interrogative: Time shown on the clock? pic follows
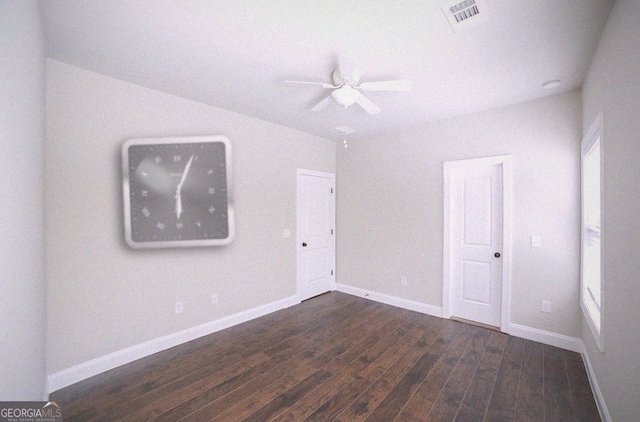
6:04
